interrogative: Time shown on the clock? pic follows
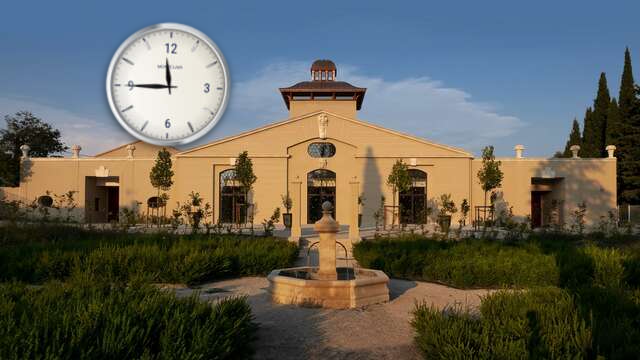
11:45
